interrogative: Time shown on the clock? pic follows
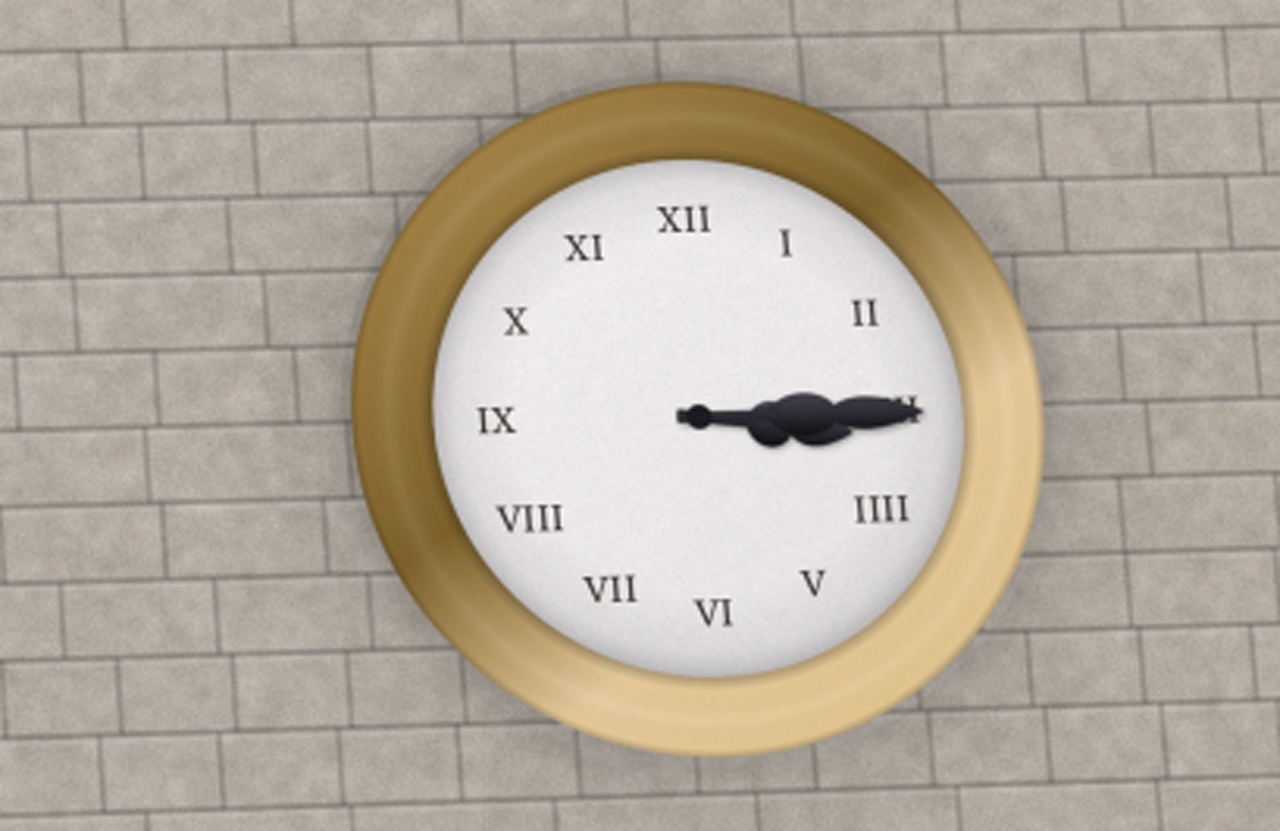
3:15
